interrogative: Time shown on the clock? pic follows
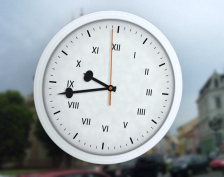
9:42:59
